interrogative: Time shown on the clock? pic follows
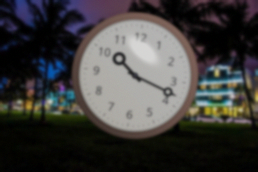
10:18
